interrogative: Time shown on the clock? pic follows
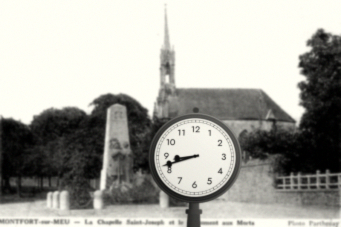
8:42
